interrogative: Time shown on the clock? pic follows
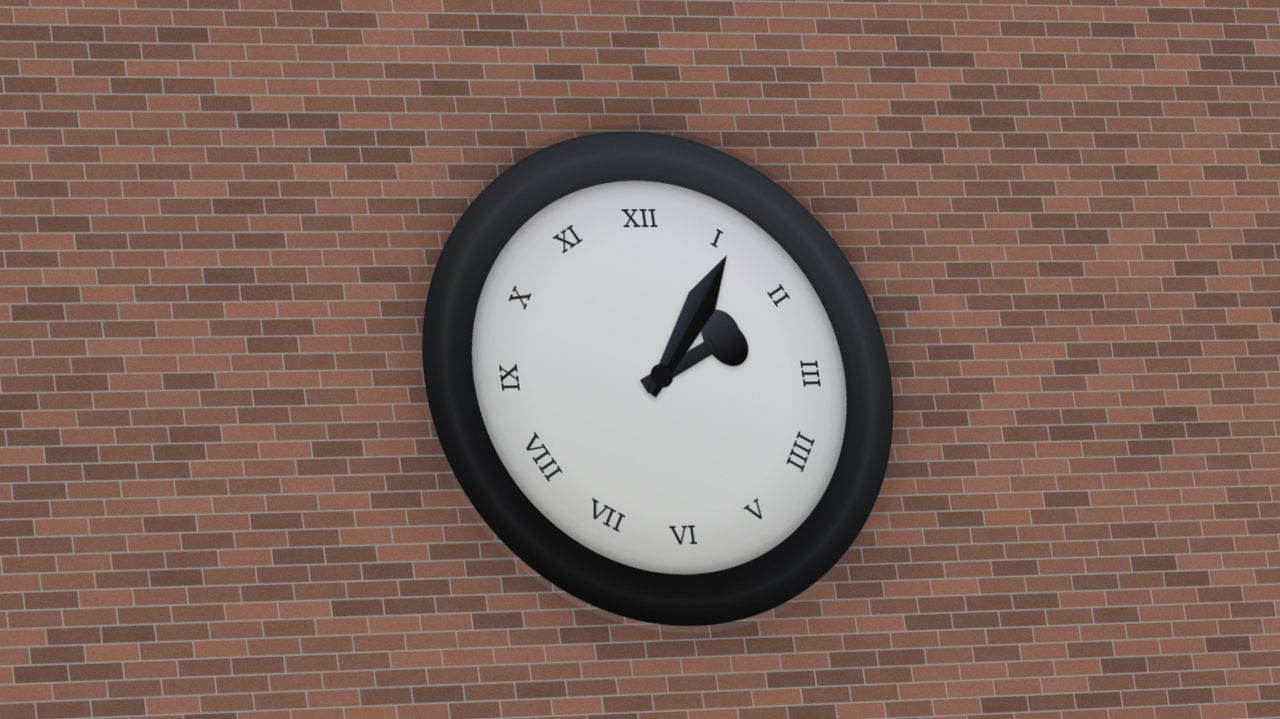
2:06
